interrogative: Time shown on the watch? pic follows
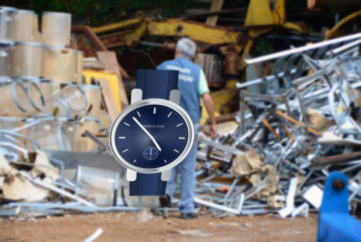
4:53
